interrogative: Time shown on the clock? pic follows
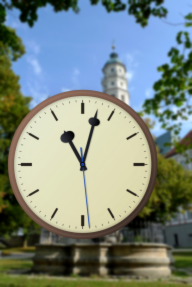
11:02:29
